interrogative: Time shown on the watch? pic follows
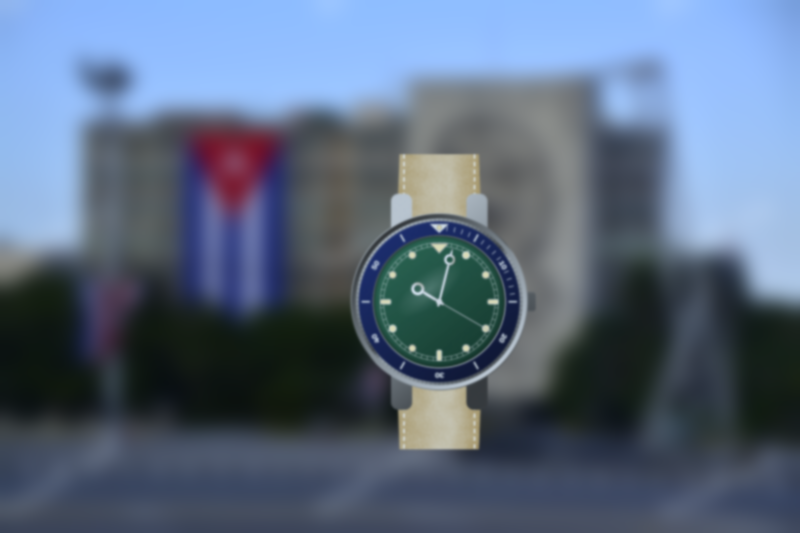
10:02:20
